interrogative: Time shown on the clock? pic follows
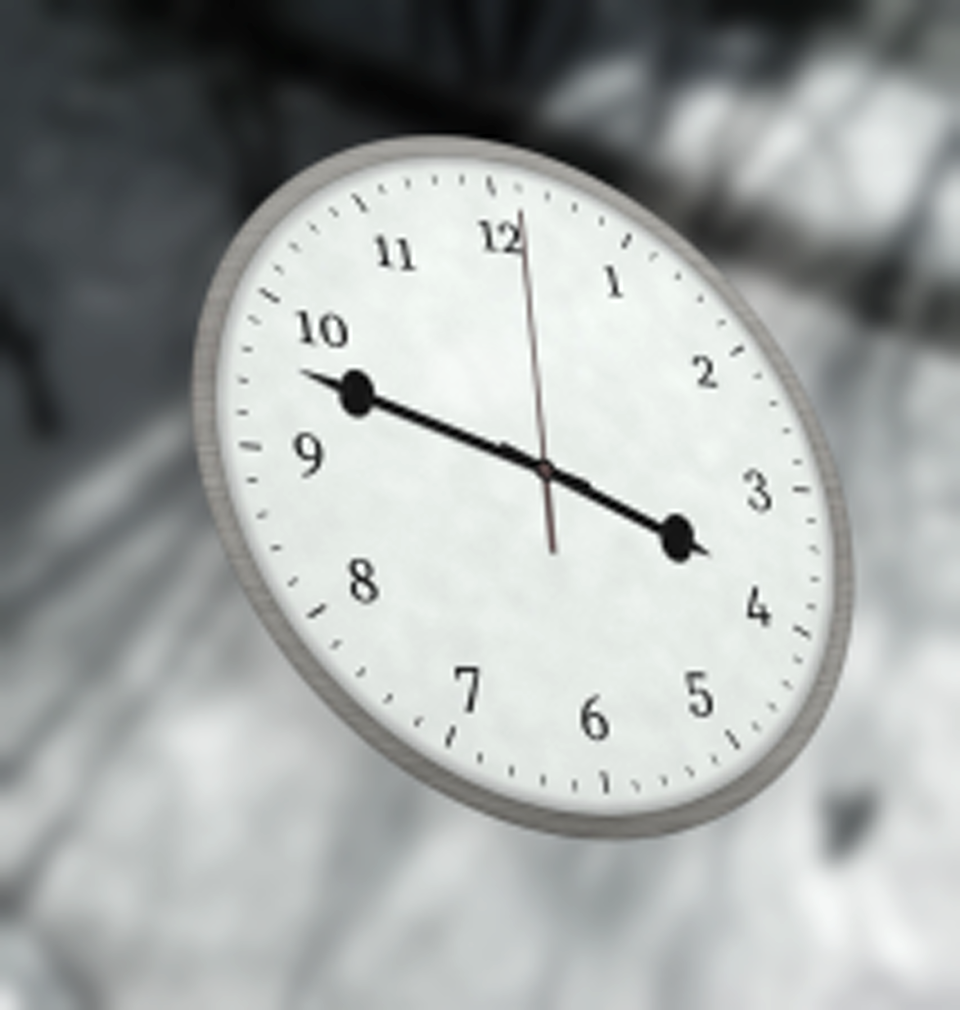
3:48:01
